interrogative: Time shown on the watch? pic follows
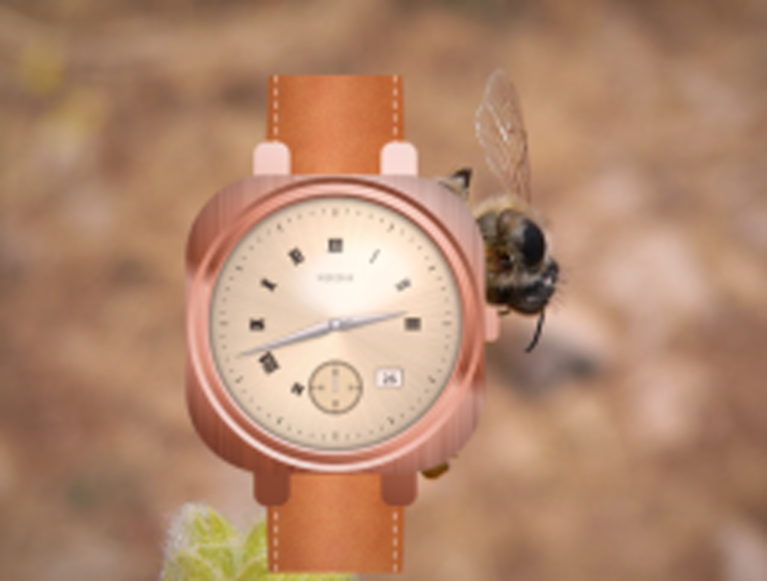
2:42
